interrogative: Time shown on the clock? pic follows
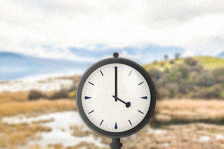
4:00
